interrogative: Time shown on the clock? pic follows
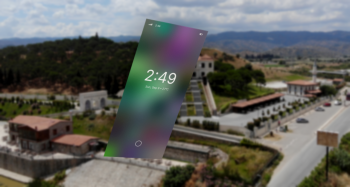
2:49
